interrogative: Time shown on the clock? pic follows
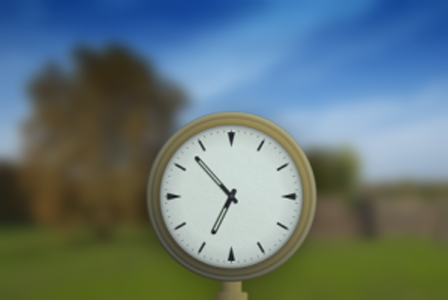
6:53
